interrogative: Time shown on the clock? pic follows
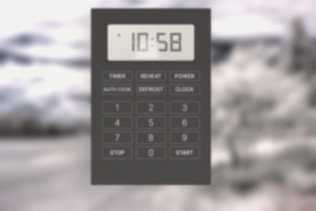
10:58
